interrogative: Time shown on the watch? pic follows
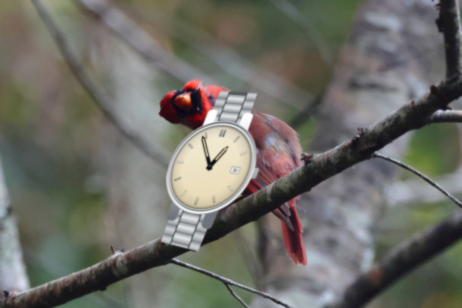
12:54
